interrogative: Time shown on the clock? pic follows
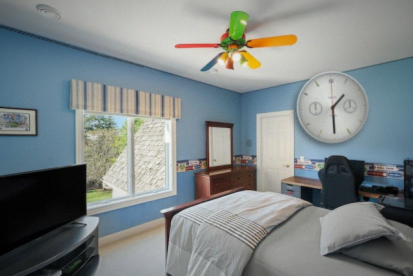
1:30
